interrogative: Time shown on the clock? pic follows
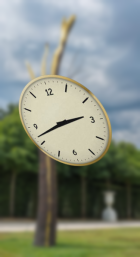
2:42
